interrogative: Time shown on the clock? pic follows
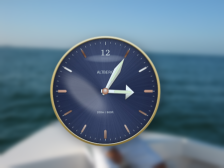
3:05
